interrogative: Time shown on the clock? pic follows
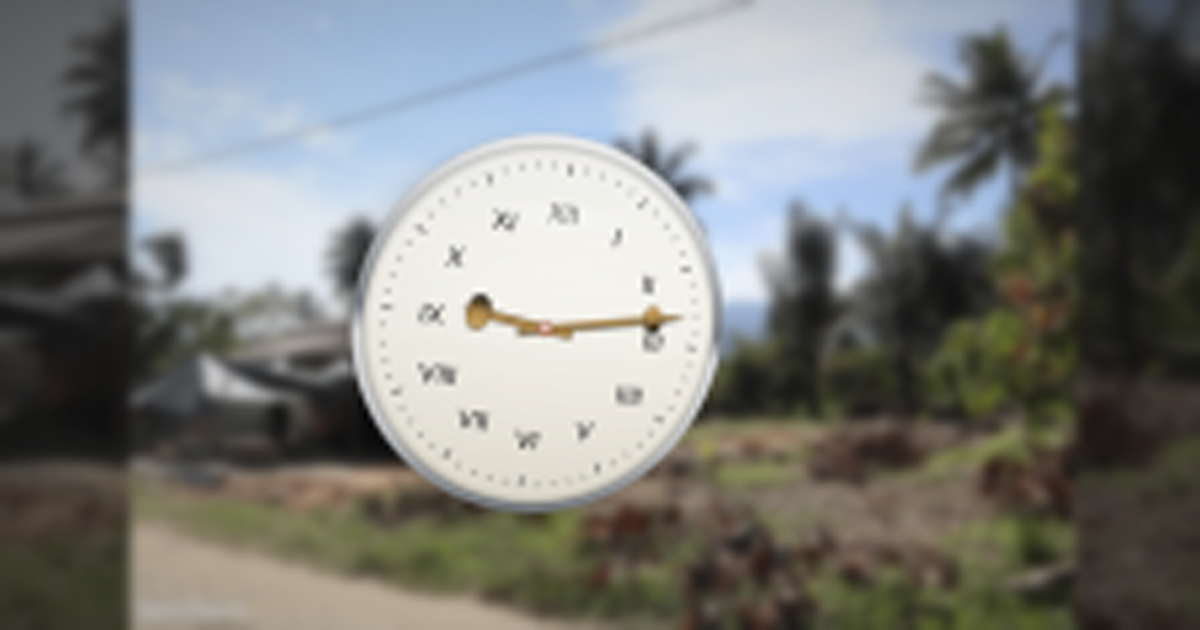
9:13
